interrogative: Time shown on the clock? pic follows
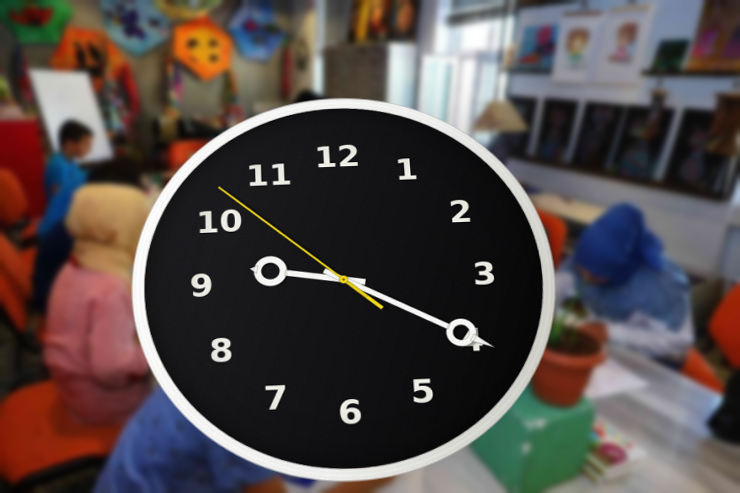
9:19:52
